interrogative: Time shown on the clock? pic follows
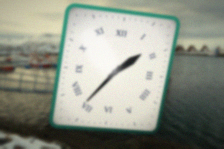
1:36
